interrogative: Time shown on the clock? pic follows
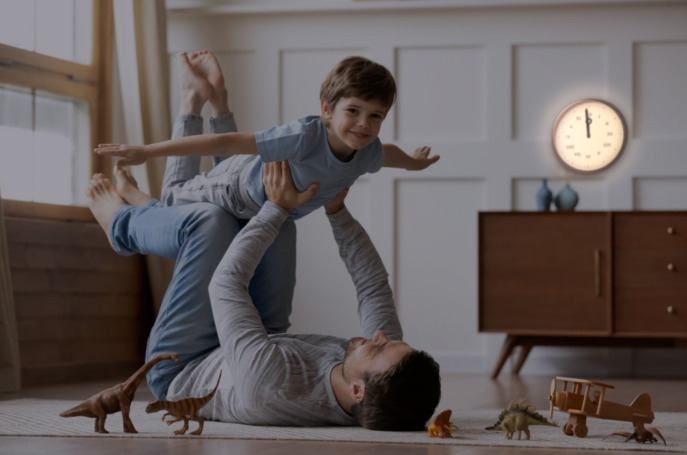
11:59
